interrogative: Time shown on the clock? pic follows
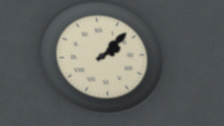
2:08
